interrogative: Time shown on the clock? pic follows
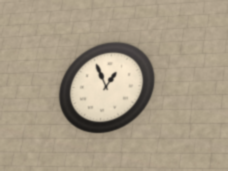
12:55
